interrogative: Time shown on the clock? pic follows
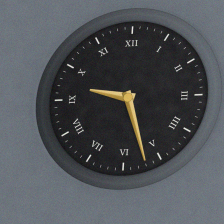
9:27
